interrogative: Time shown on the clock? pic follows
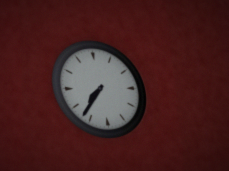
7:37
